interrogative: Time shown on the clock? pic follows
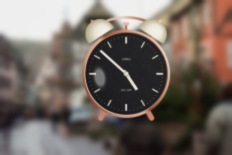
4:52
